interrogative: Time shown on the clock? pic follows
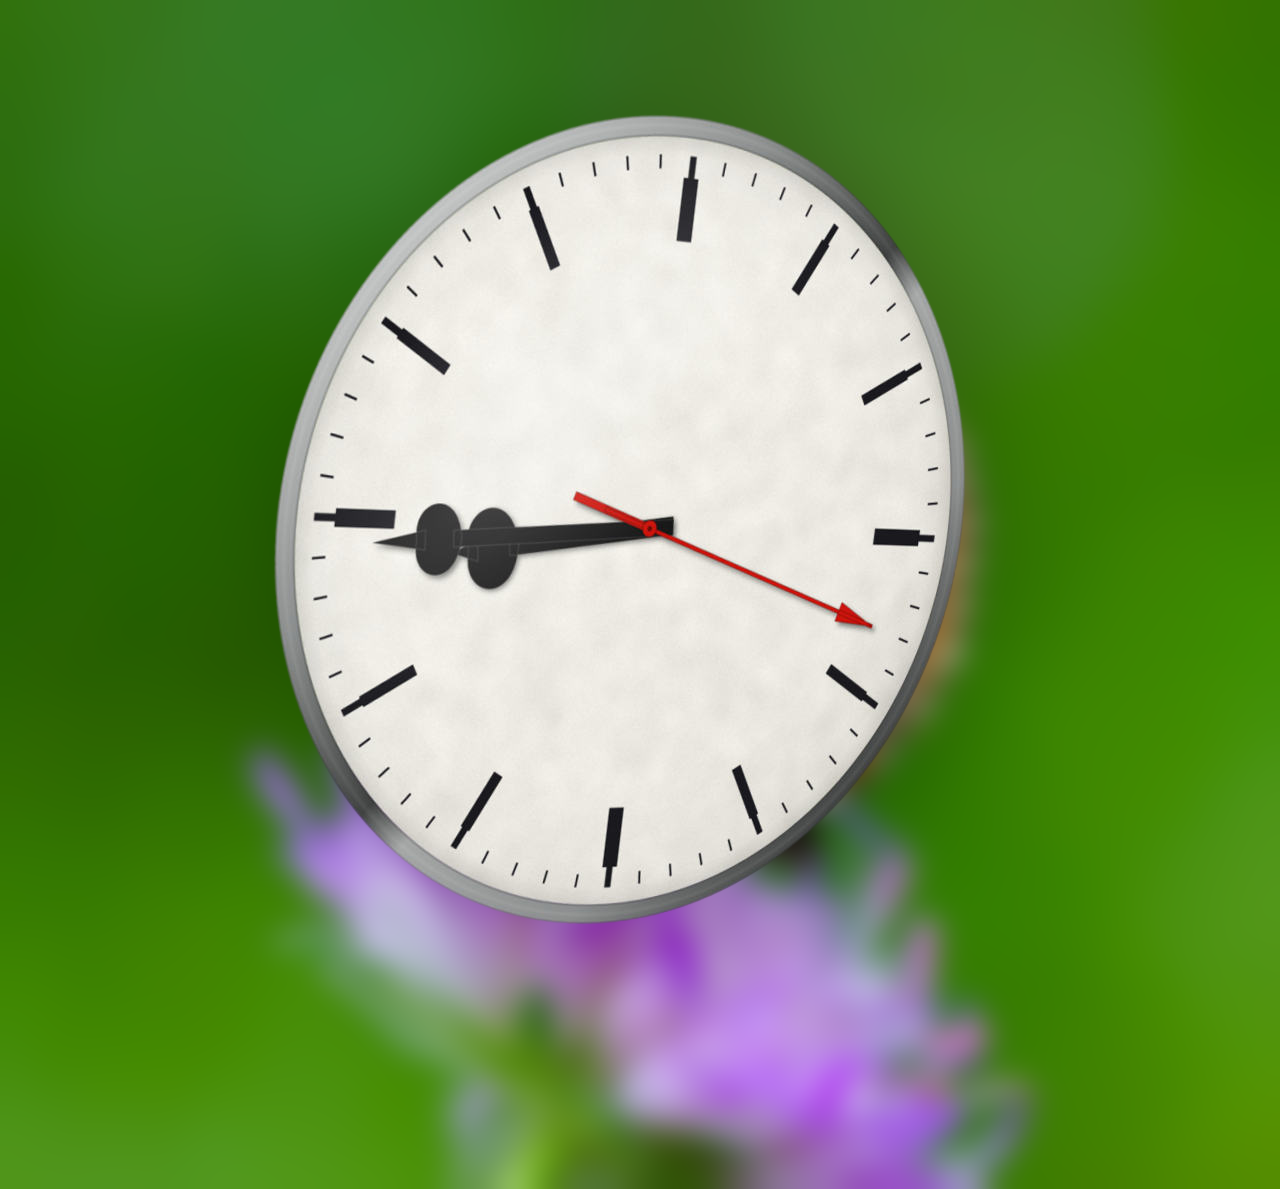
8:44:18
